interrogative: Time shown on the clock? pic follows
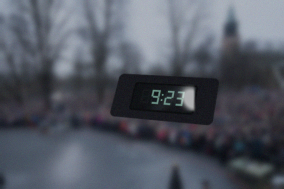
9:23
